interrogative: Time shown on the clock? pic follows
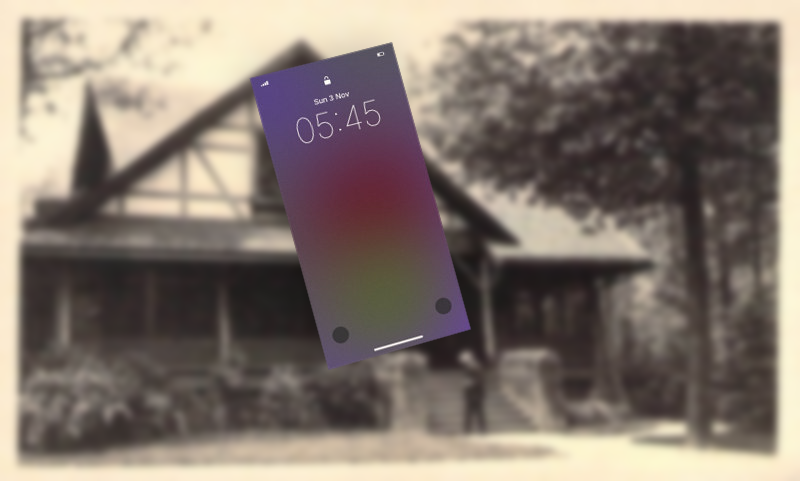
5:45
